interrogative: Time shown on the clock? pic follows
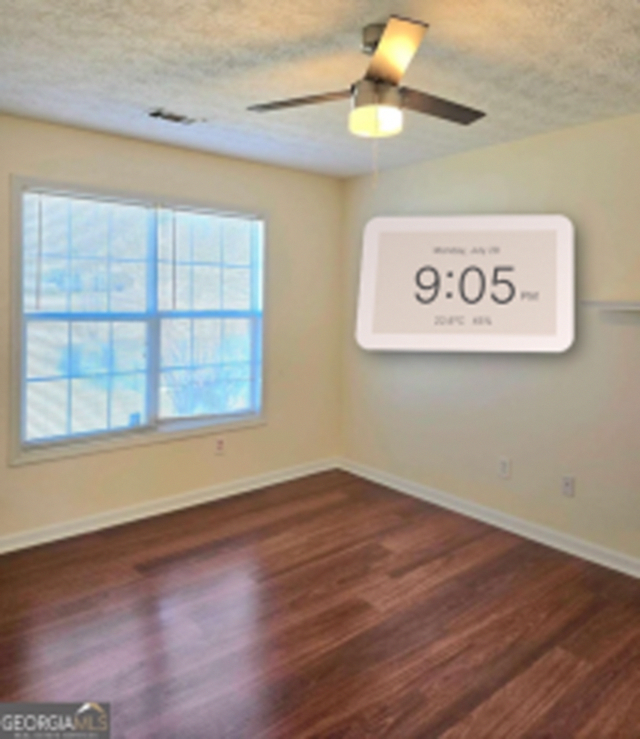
9:05
